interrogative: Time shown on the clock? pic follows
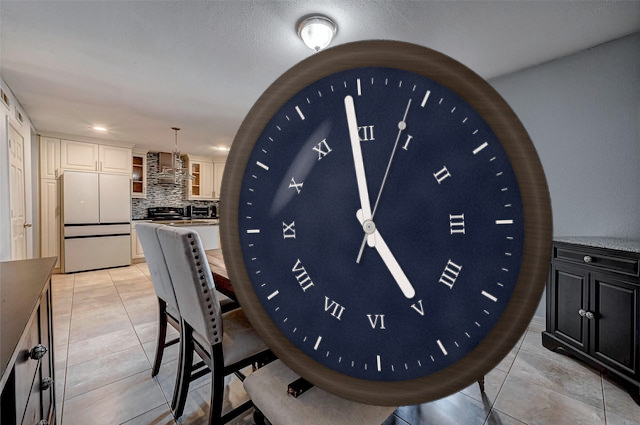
4:59:04
